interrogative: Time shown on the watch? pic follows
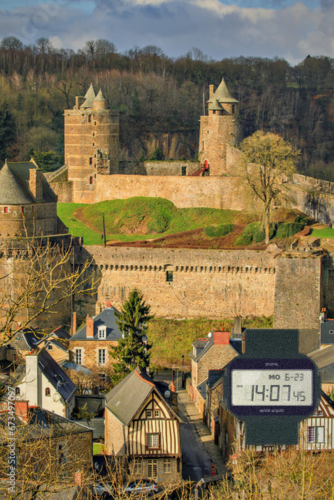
14:07:45
